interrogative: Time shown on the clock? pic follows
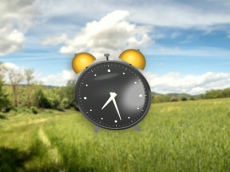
7:28
